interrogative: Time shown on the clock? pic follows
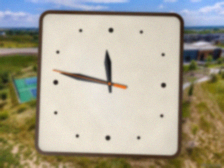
11:46:47
